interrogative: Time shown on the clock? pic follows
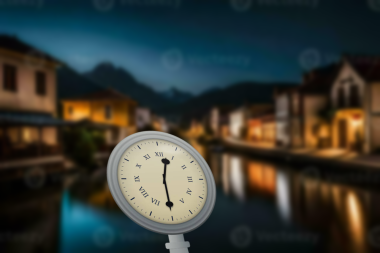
12:30
